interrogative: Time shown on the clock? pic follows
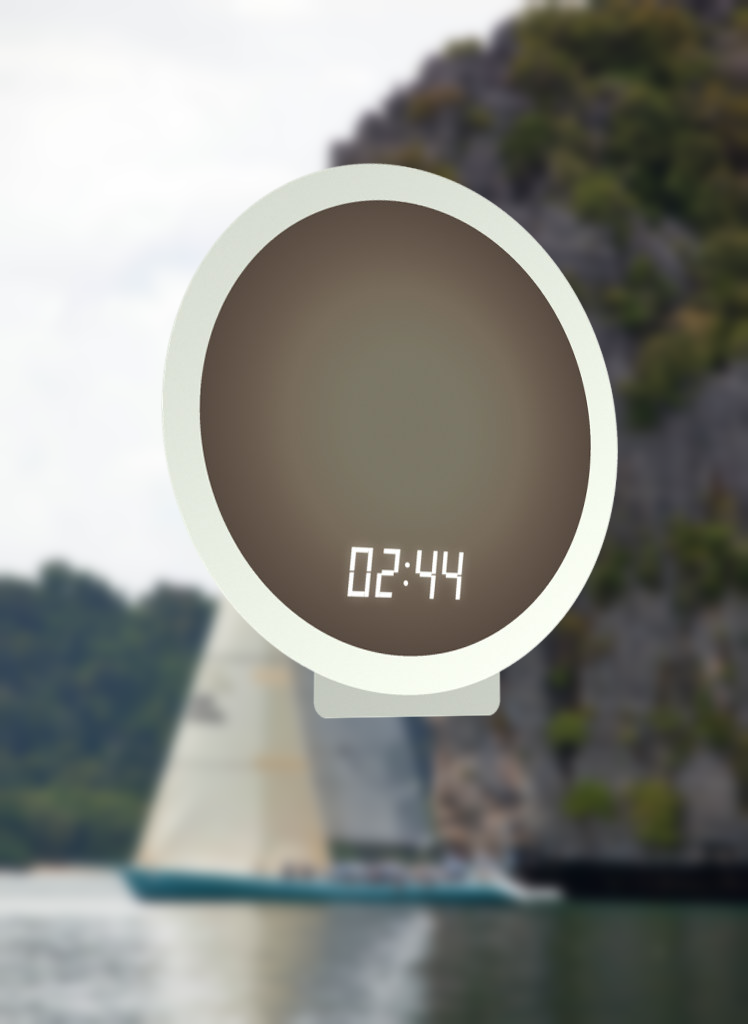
2:44
